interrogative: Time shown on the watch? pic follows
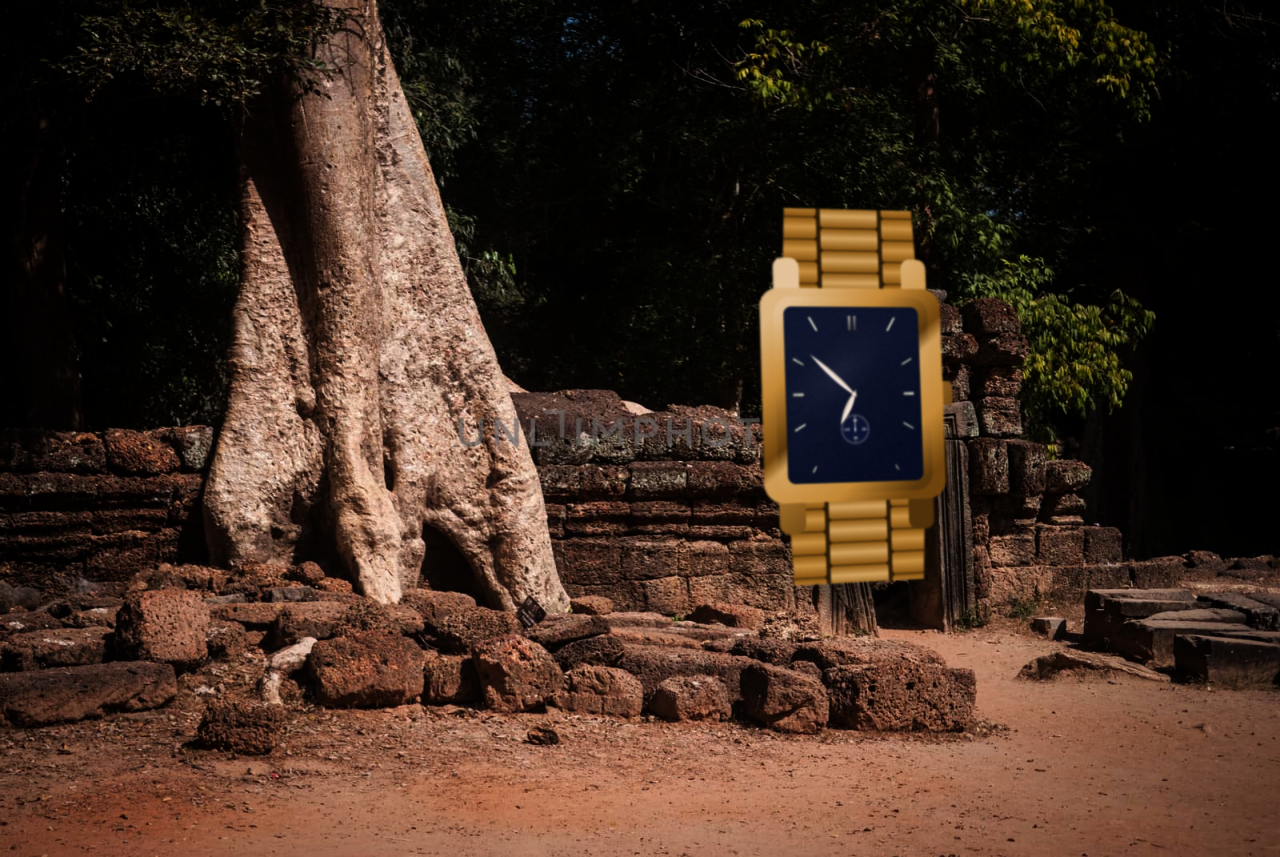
6:52
